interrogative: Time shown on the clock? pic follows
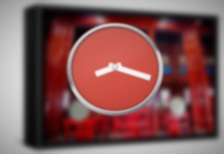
8:18
